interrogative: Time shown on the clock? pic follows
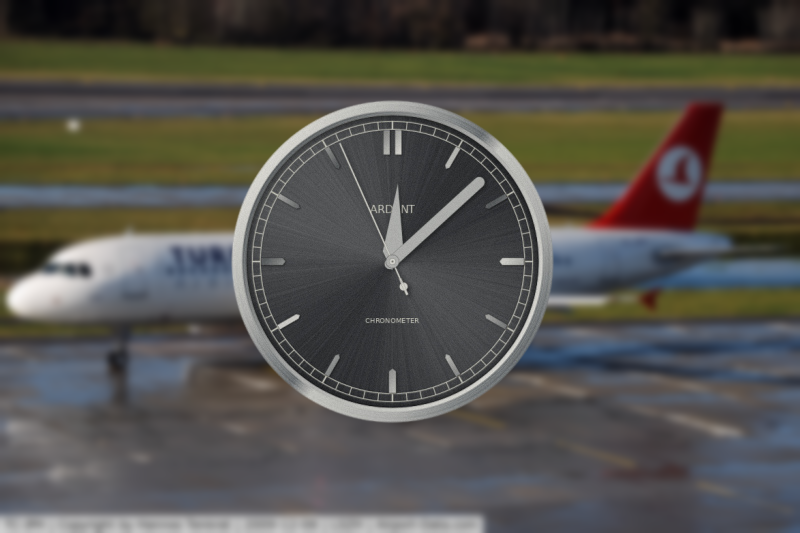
12:07:56
